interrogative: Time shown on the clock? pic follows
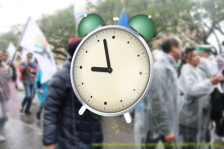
8:57
